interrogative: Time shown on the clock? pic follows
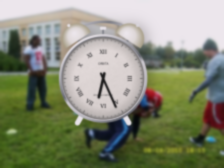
6:26
